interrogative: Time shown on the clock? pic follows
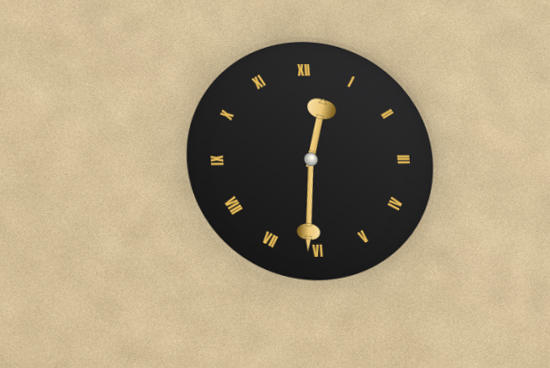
12:31
